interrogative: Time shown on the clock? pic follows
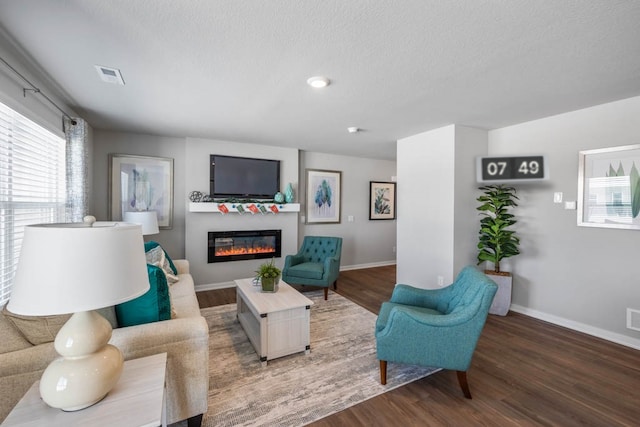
7:49
